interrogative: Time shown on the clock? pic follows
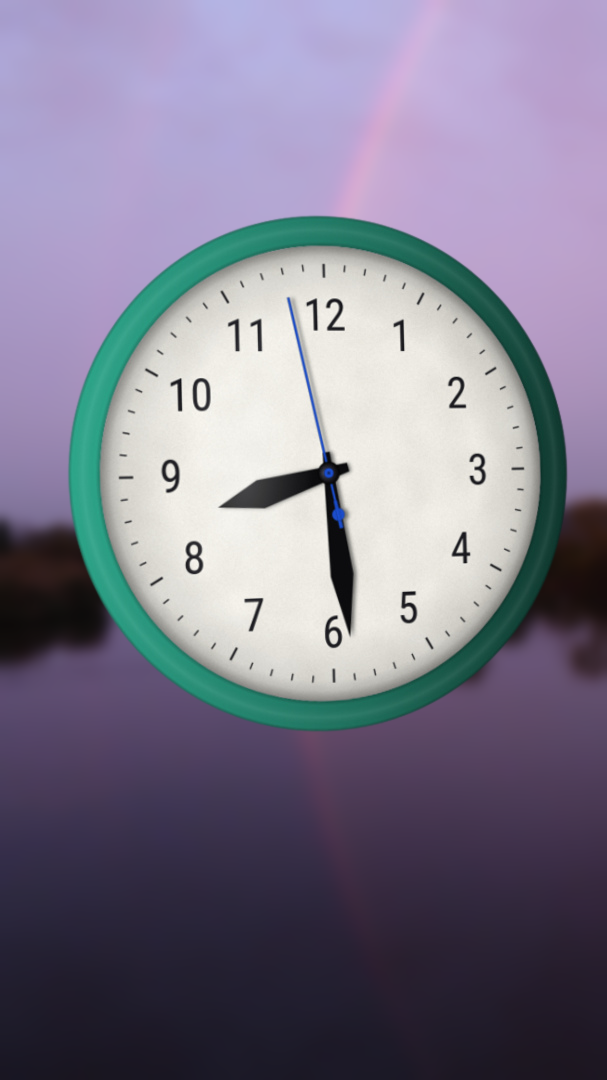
8:28:58
